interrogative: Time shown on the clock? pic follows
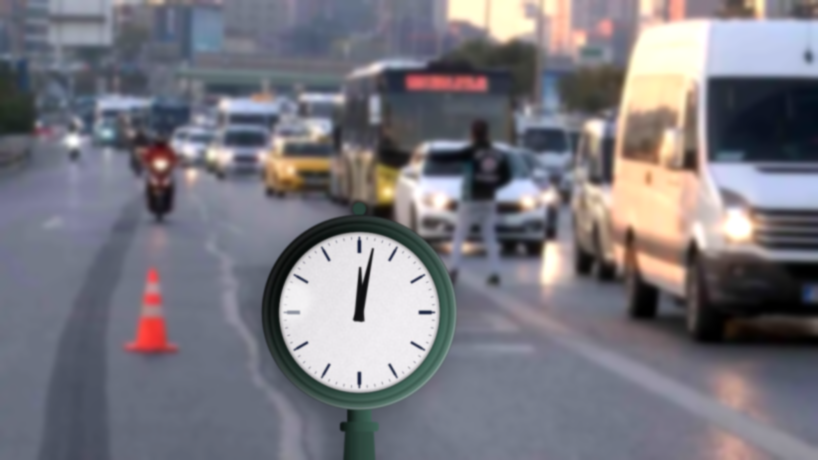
12:02
